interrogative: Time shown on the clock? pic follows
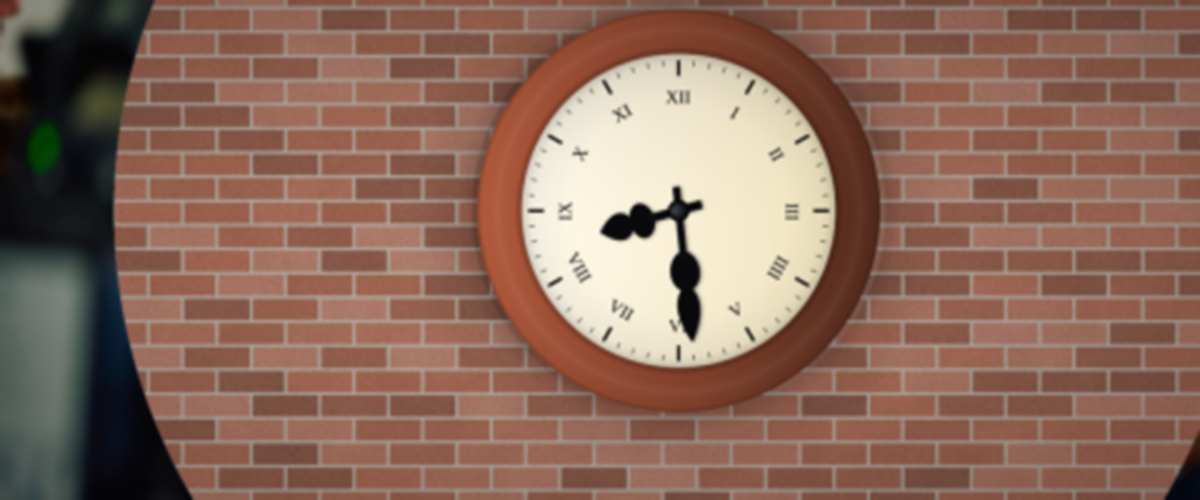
8:29
